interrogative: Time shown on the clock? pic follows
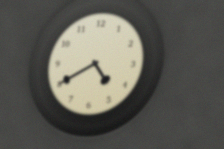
4:40
